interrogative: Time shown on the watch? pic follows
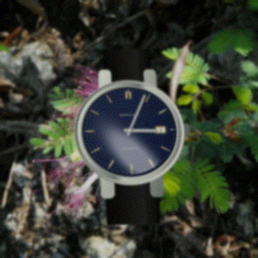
3:04
